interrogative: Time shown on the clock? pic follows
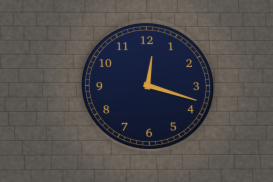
12:18
